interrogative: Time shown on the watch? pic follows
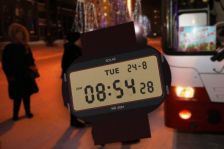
8:54:28
